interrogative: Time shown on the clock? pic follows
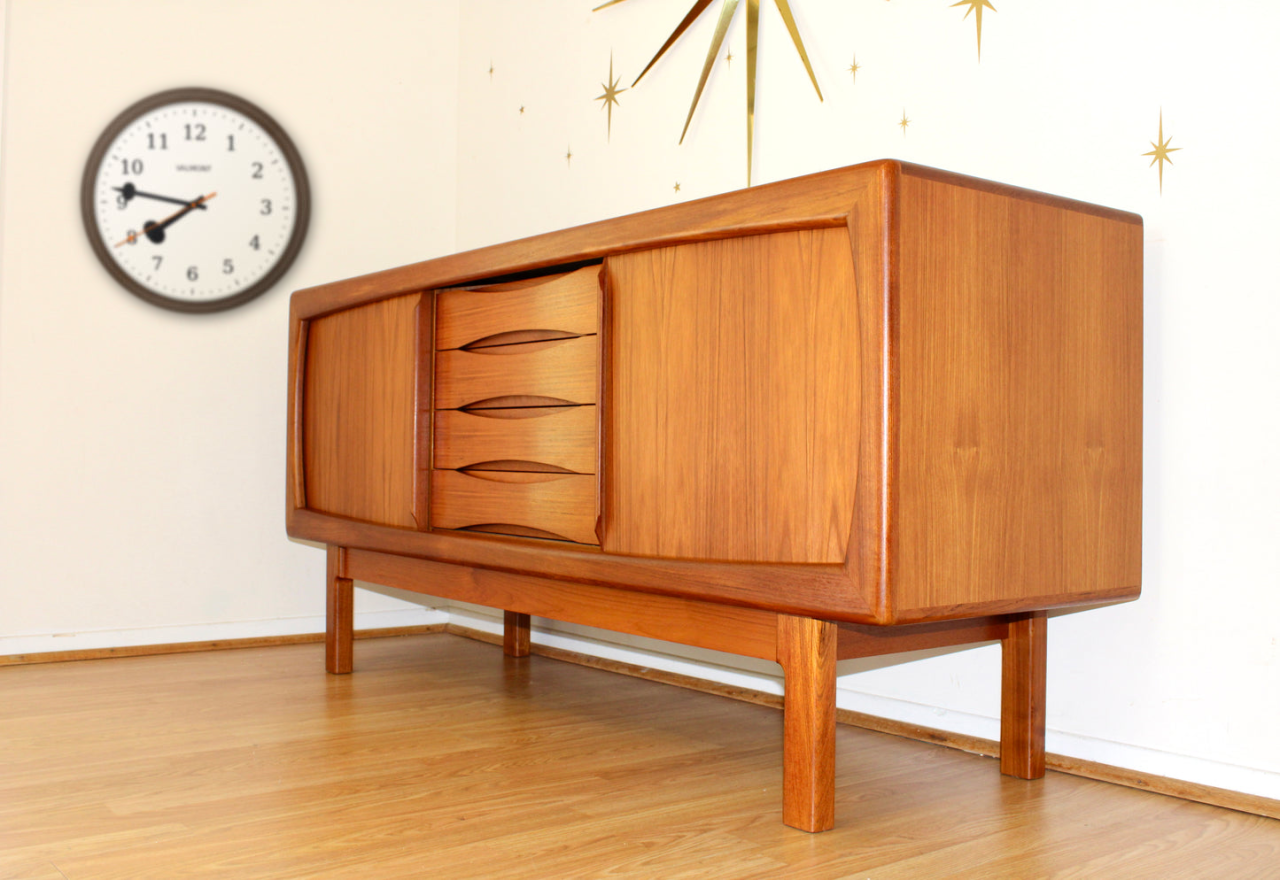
7:46:40
